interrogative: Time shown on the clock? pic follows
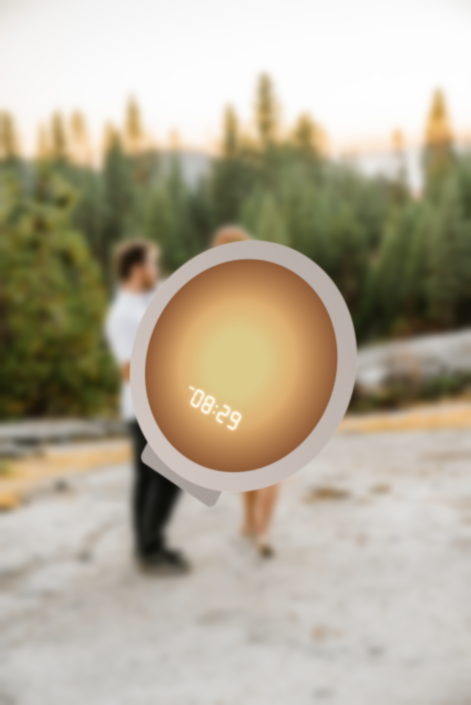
8:29
